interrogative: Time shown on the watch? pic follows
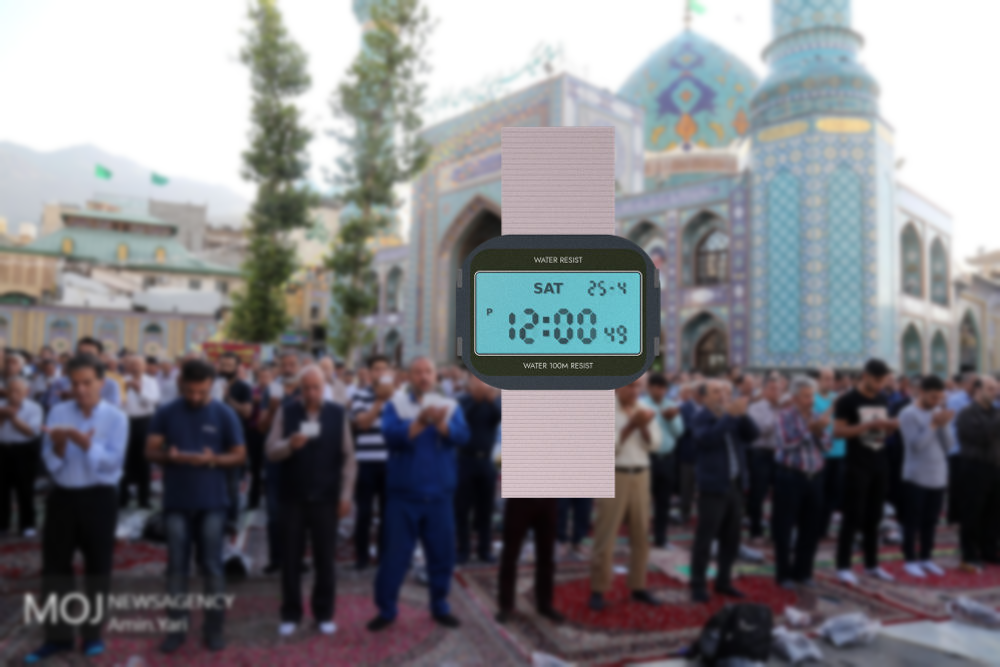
12:00:49
